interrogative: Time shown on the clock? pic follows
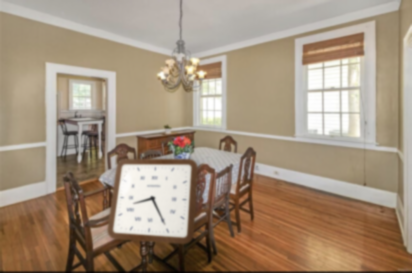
8:25
